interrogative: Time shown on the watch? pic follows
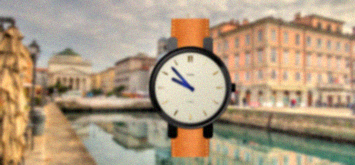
9:53
